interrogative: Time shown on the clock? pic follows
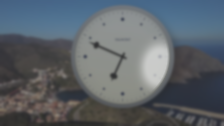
6:49
